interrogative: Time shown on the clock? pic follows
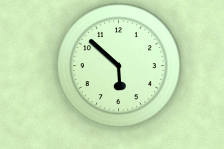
5:52
